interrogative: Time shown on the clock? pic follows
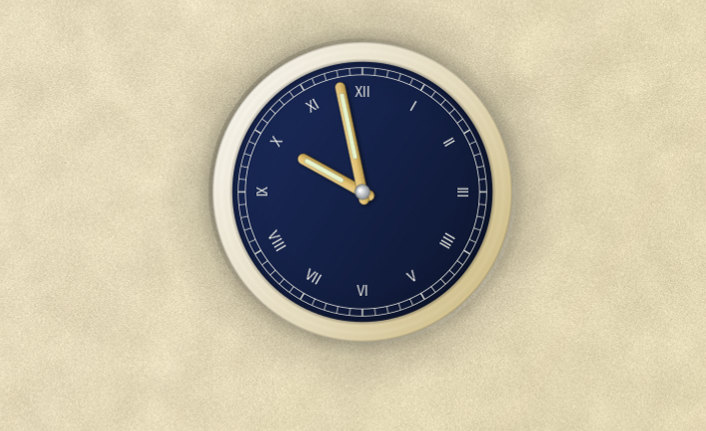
9:58
